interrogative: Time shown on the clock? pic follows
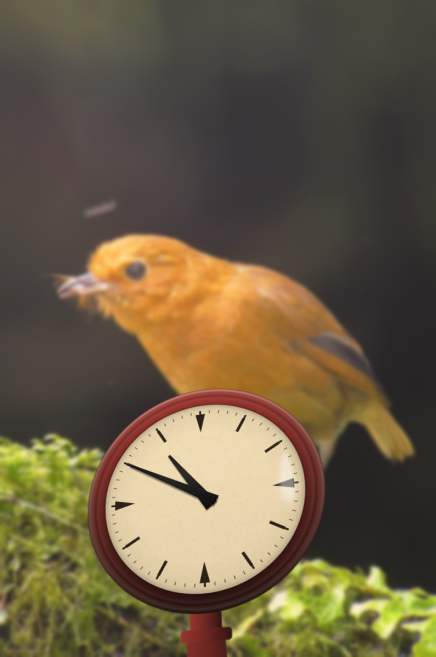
10:50
